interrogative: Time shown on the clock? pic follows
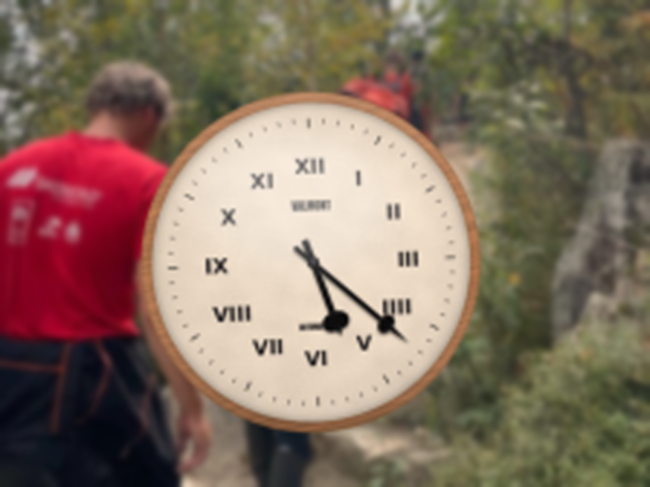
5:22
